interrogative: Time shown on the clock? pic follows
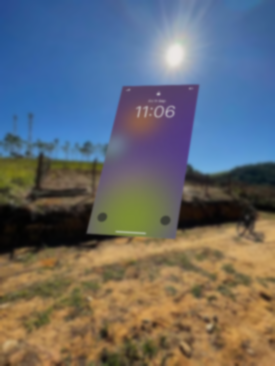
11:06
